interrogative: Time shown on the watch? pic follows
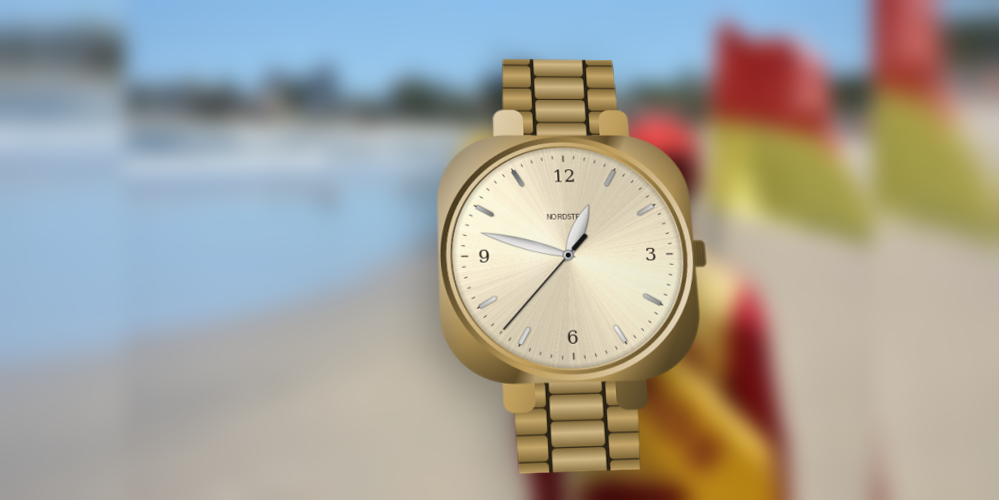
12:47:37
